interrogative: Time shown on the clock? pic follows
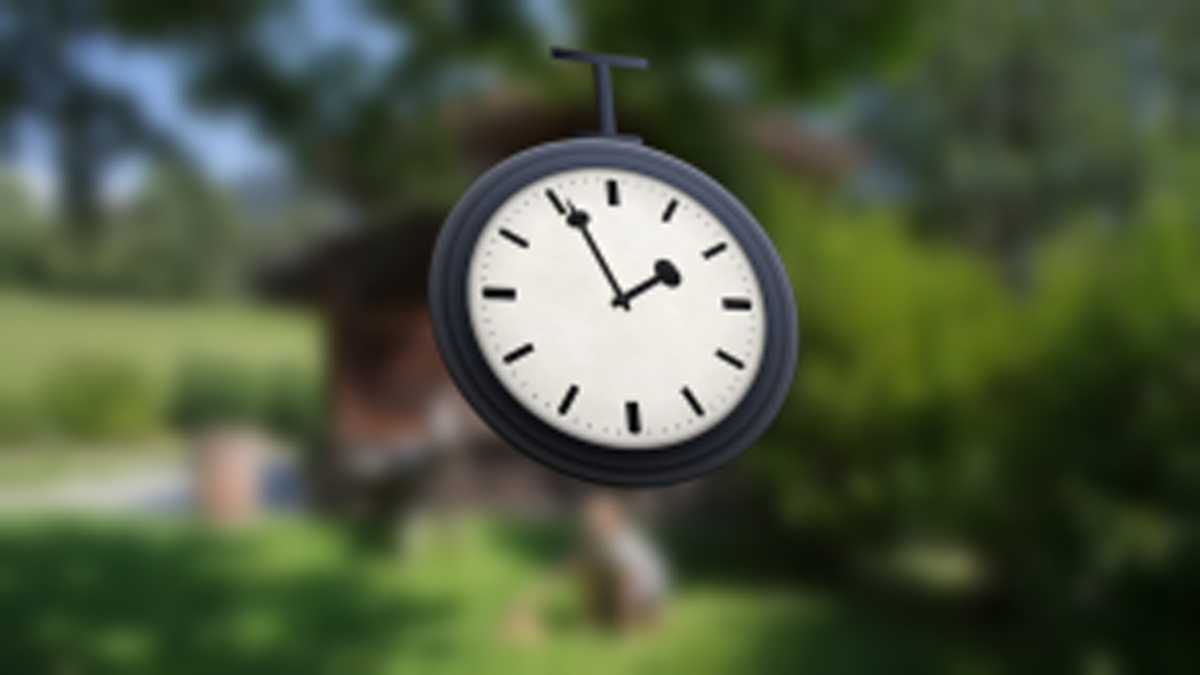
1:56
